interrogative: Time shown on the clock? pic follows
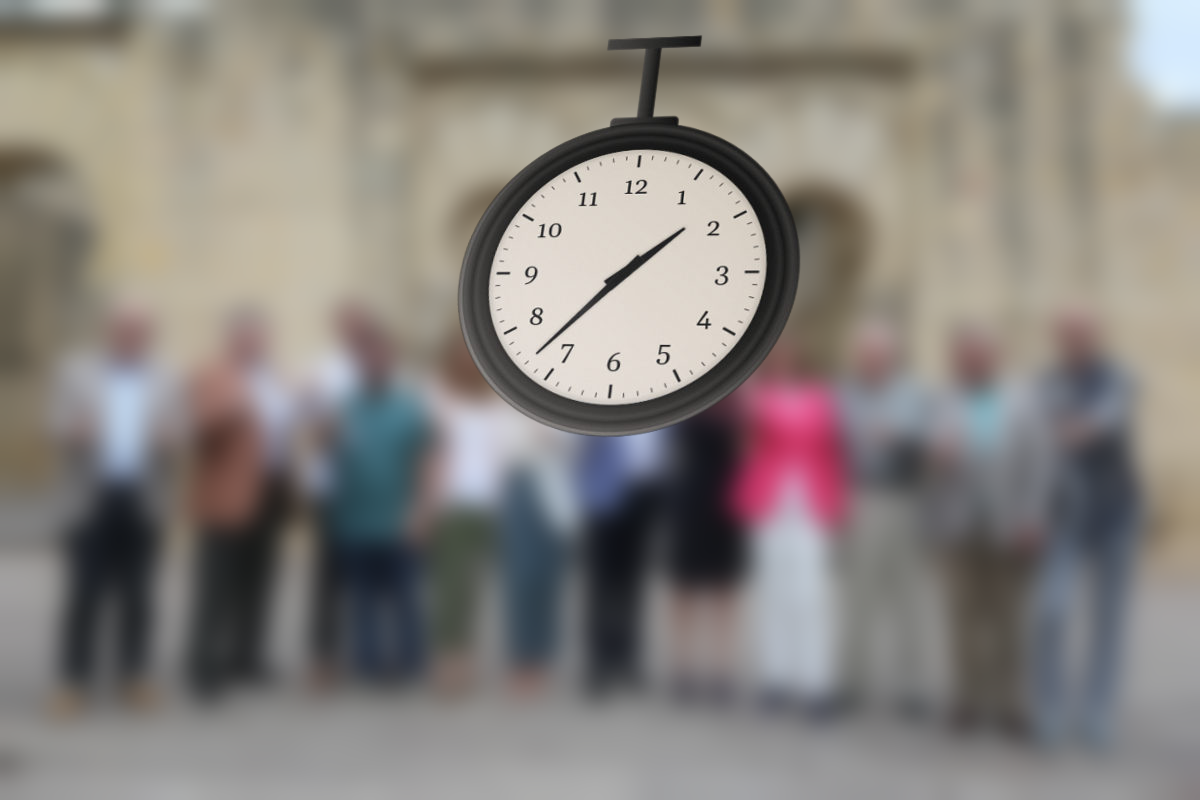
1:37
